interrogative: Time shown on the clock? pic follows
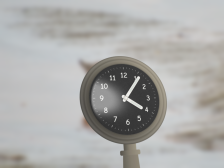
4:06
